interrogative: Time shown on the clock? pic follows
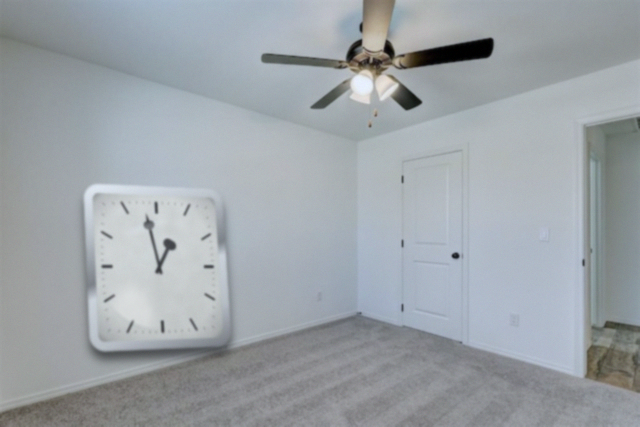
12:58
